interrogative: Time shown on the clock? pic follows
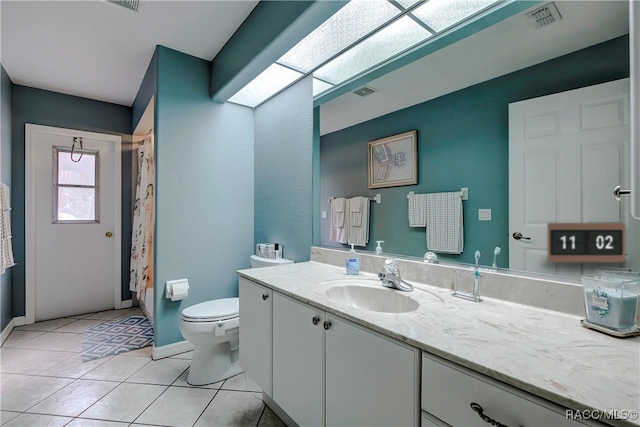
11:02
